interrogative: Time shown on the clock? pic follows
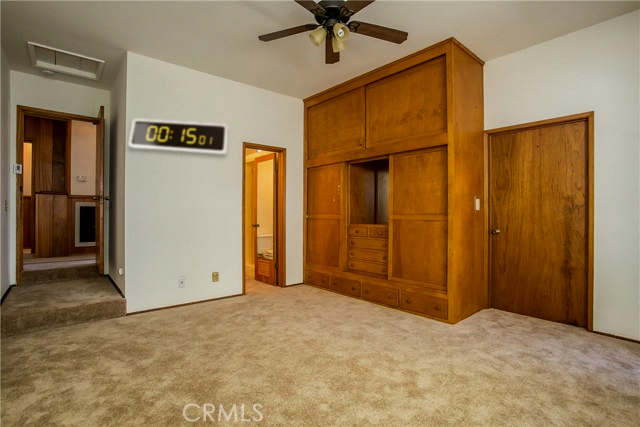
0:15
